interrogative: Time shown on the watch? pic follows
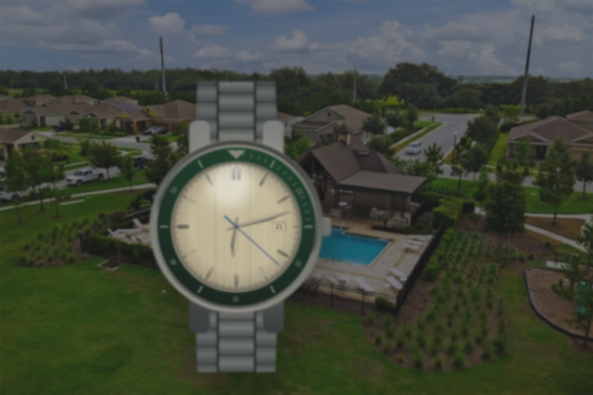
6:12:22
